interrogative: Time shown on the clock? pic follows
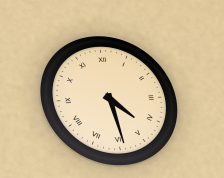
4:29
